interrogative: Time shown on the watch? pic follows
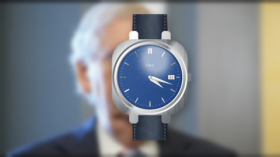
4:18
